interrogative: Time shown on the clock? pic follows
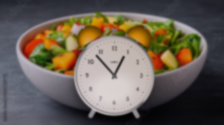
12:53
